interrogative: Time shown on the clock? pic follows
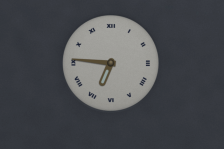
6:46
